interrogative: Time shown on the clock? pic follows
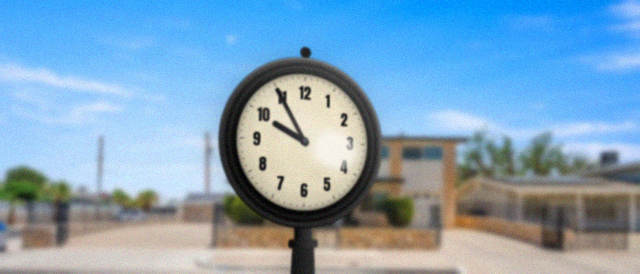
9:55
